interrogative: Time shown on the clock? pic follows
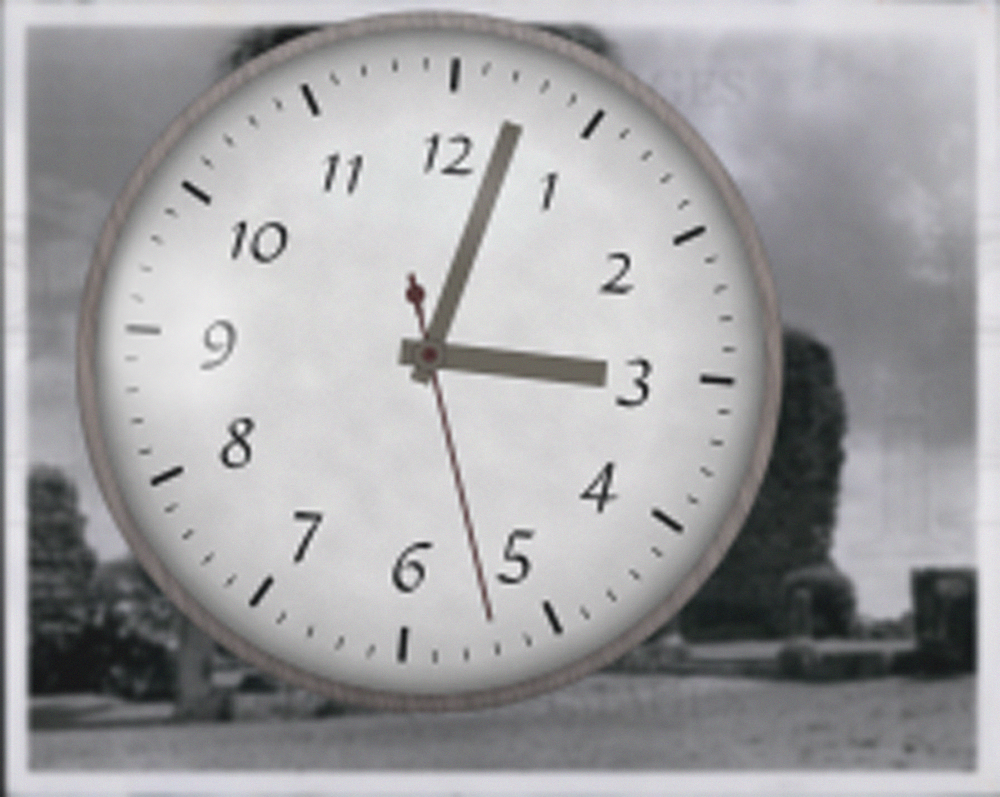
3:02:27
